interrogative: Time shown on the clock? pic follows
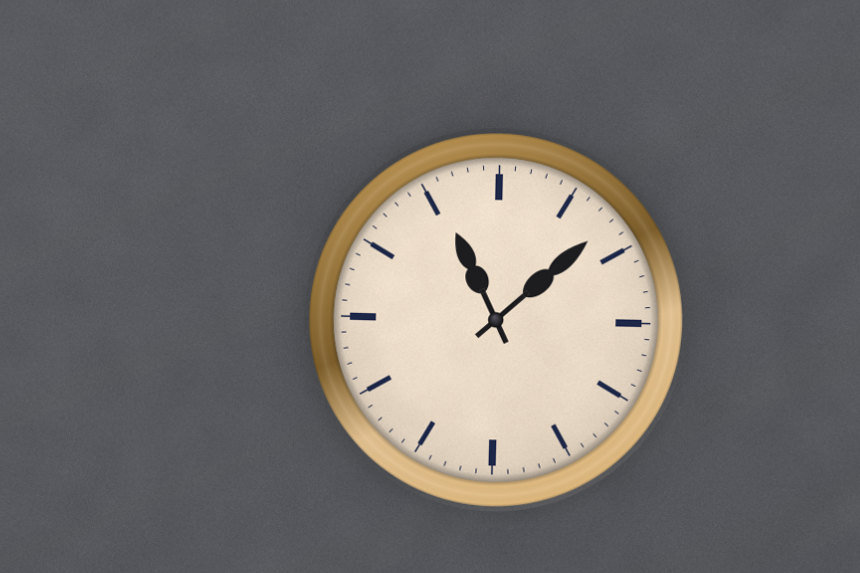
11:08
